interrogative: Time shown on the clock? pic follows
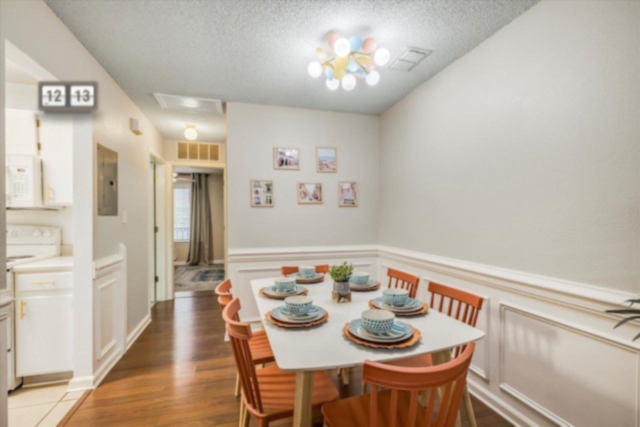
12:13
